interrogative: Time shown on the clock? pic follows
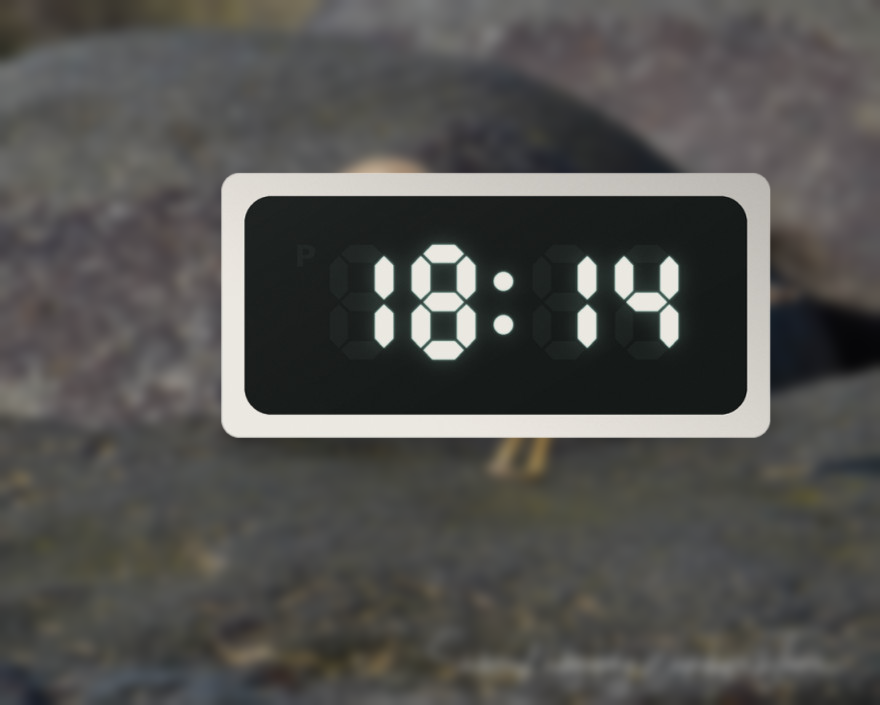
18:14
